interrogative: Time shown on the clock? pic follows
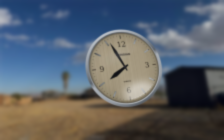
7:56
